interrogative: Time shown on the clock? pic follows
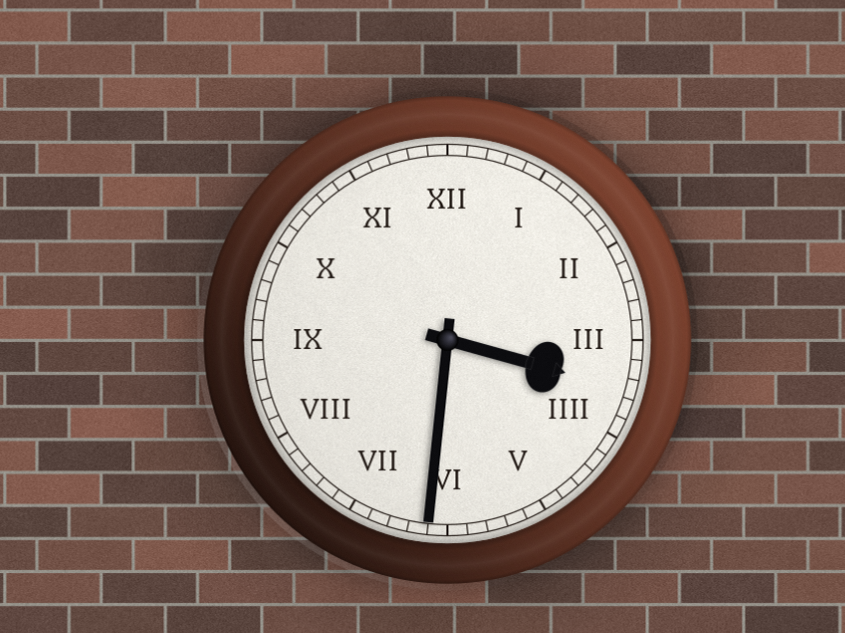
3:31
